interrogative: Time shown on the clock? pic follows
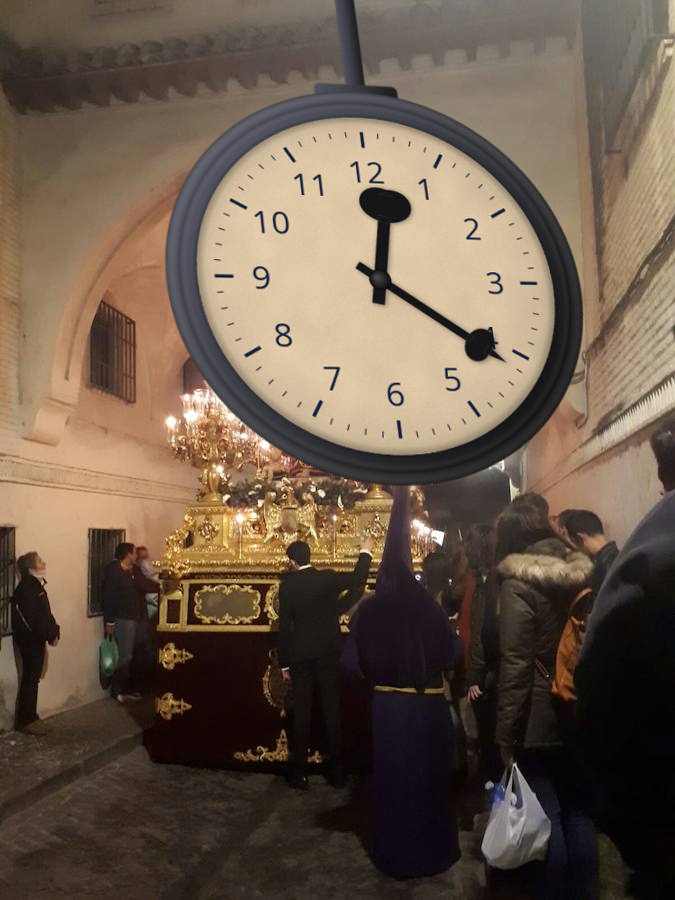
12:21
